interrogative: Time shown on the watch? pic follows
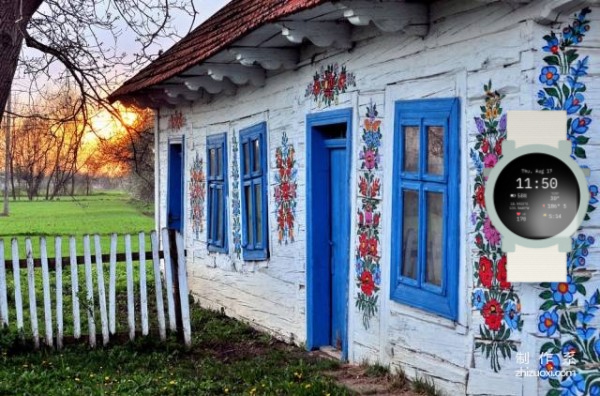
11:50
